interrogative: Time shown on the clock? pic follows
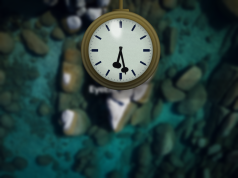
6:28
